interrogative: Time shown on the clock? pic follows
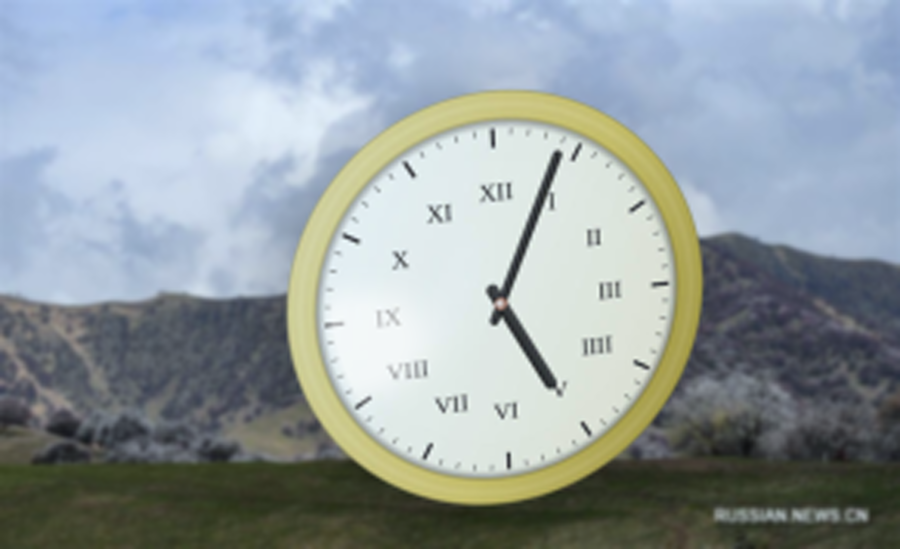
5:04
